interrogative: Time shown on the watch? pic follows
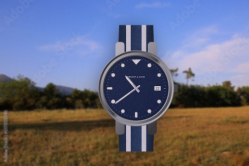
10:39
